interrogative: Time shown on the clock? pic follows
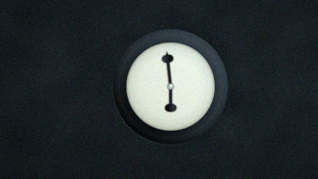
5:59
